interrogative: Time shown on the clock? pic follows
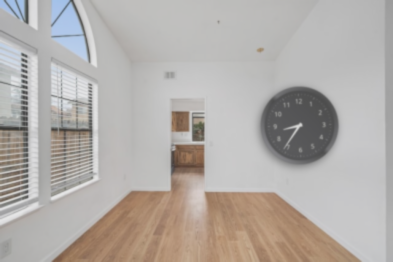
8:36
